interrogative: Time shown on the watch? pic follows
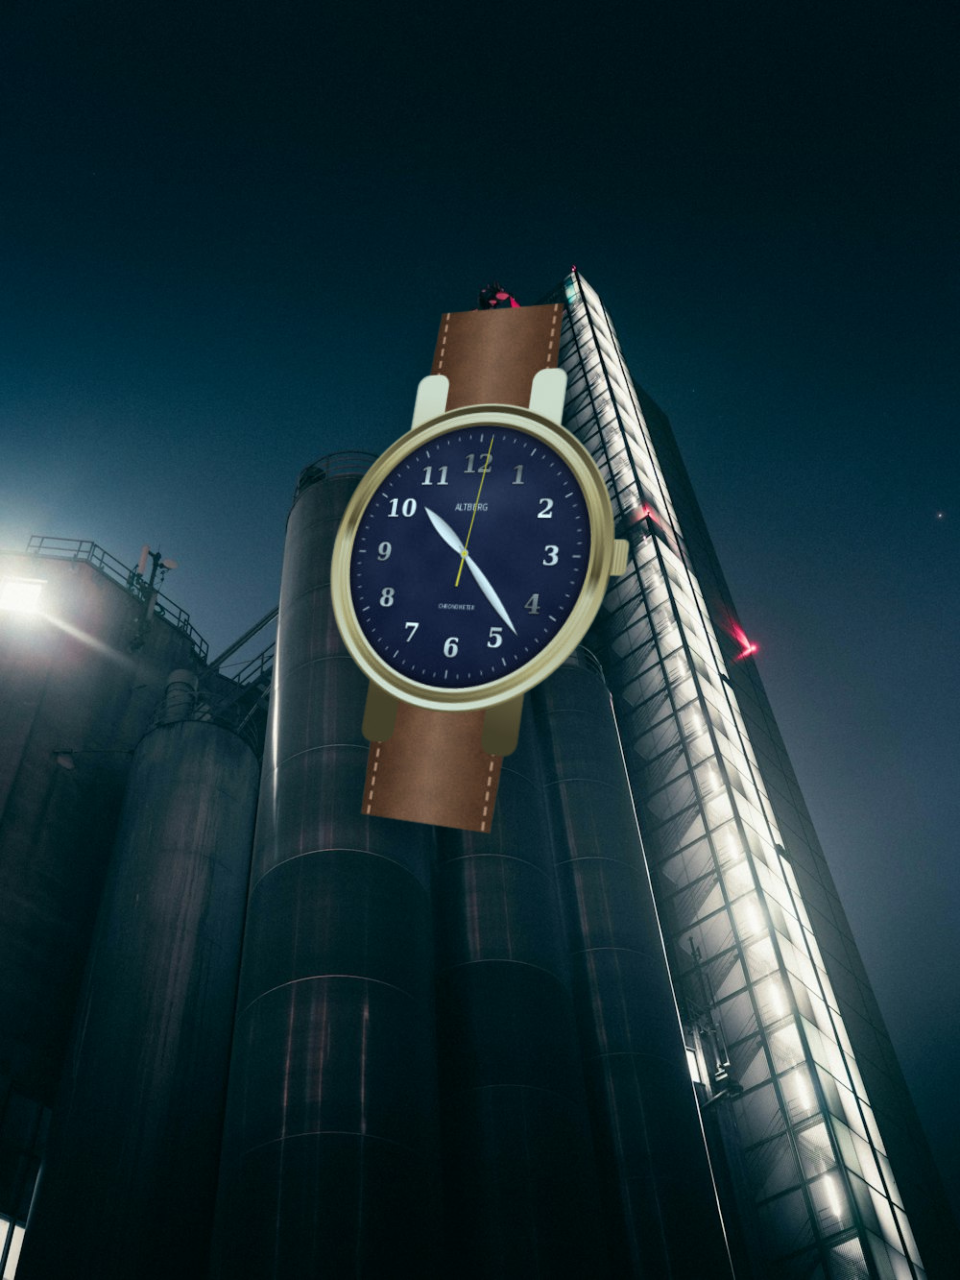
10:23:01
